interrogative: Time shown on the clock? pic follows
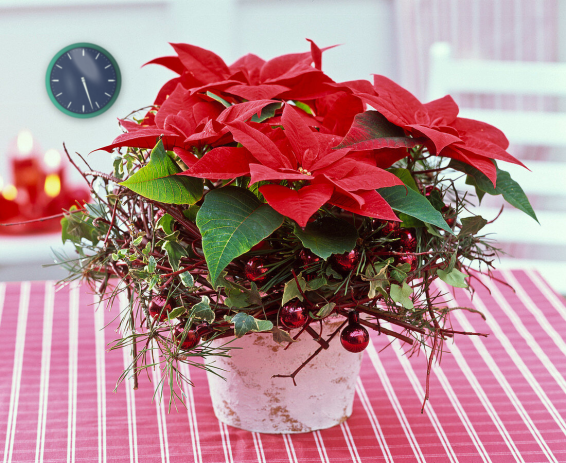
5:27
